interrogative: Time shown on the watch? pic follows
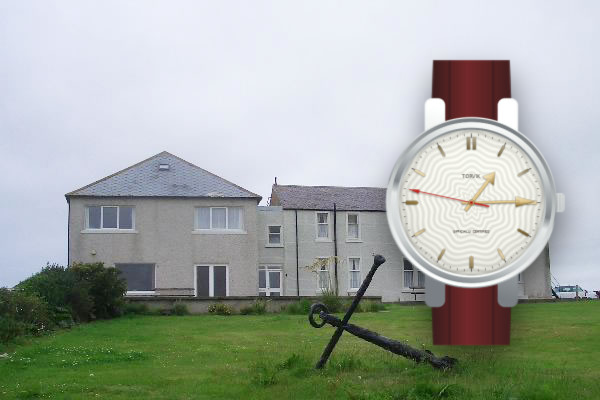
1:14:47
